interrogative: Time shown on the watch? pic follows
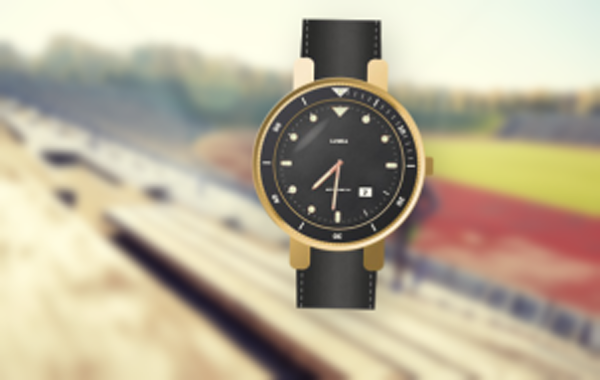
7:31
